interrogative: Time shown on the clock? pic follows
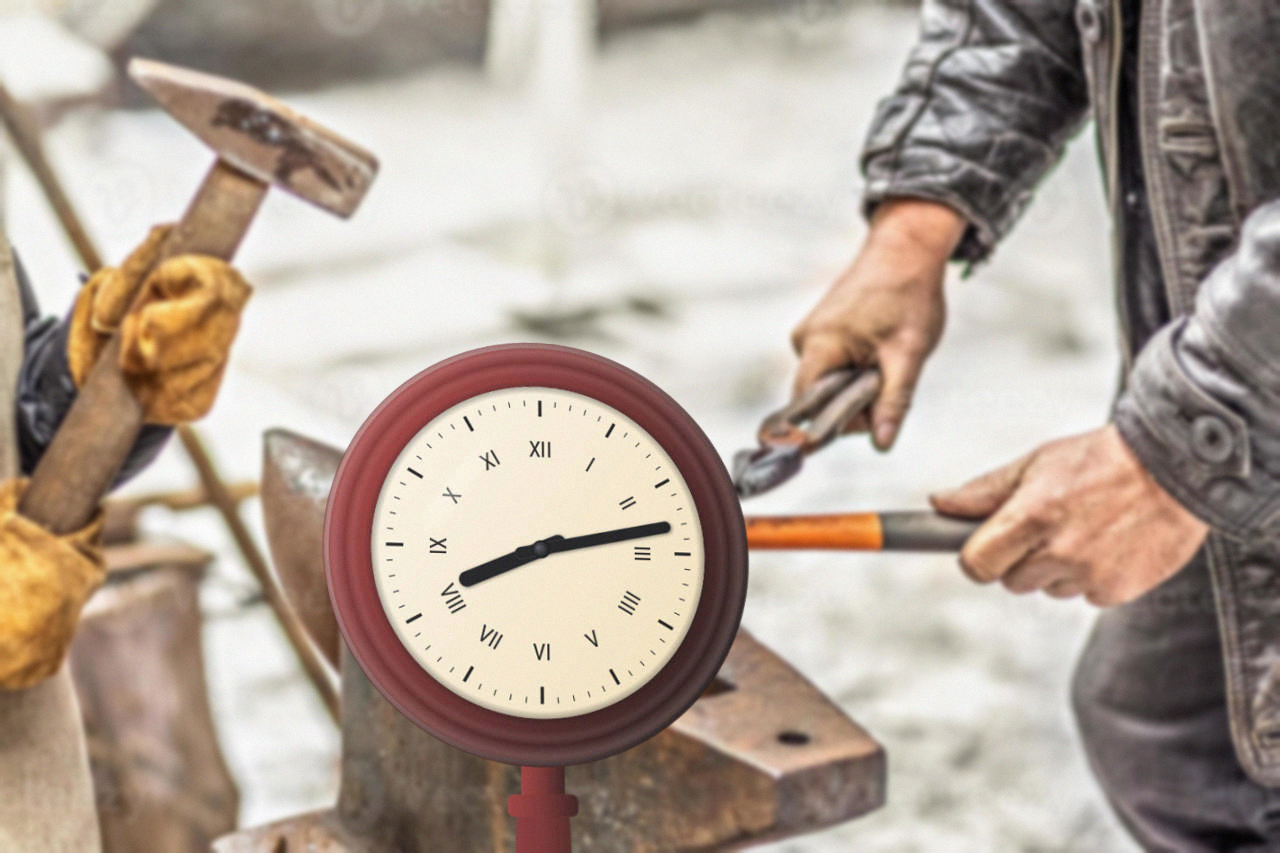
8:13
